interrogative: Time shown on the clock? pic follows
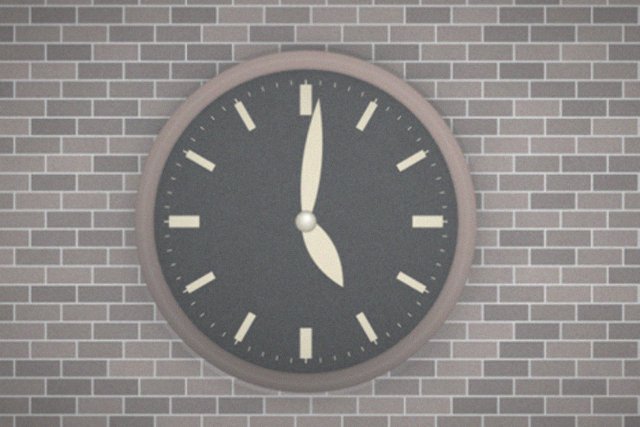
5:01
